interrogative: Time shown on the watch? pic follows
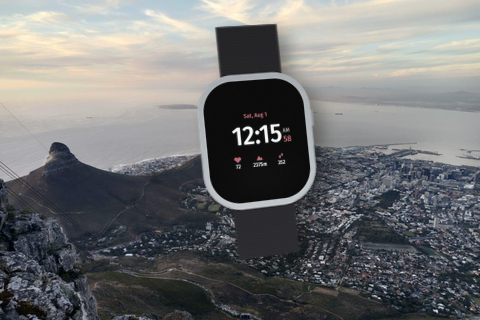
12:15:58
